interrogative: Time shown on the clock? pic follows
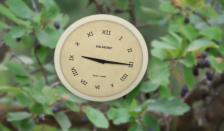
9:15
